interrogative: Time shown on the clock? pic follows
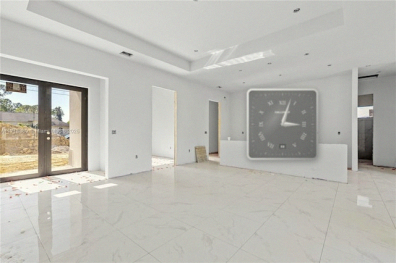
3:03
